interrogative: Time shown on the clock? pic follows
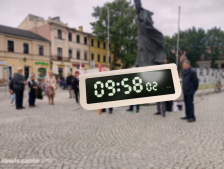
9:58:02
